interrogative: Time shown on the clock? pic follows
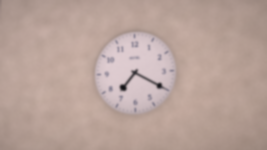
7:20
